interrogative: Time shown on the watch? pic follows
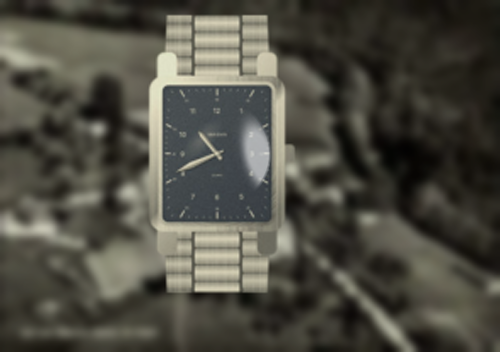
10:41
